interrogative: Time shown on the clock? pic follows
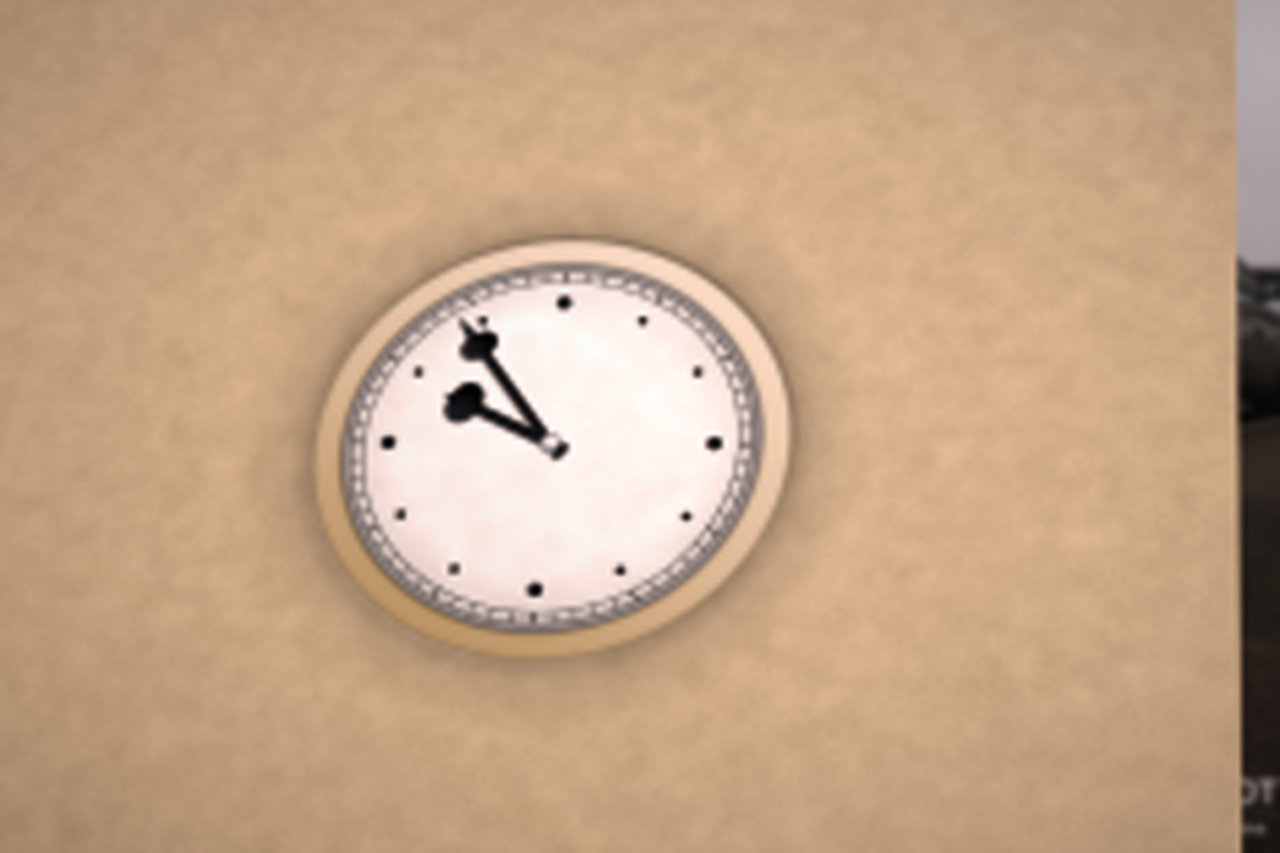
9:54
